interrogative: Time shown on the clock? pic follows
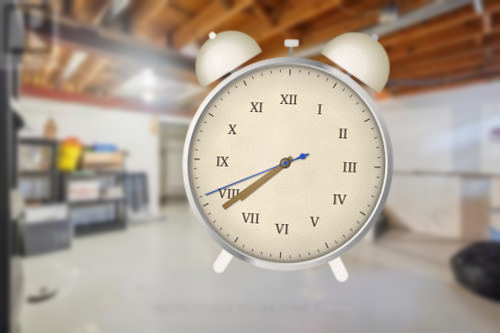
7:38:41
